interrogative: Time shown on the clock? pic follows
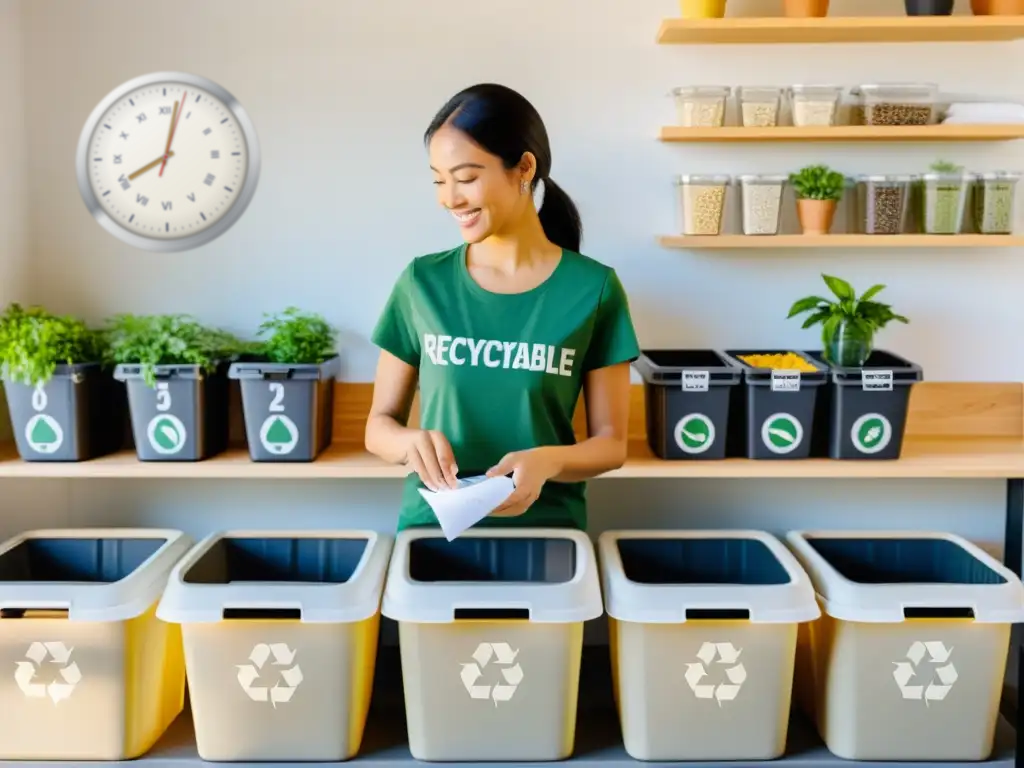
8:02:03
